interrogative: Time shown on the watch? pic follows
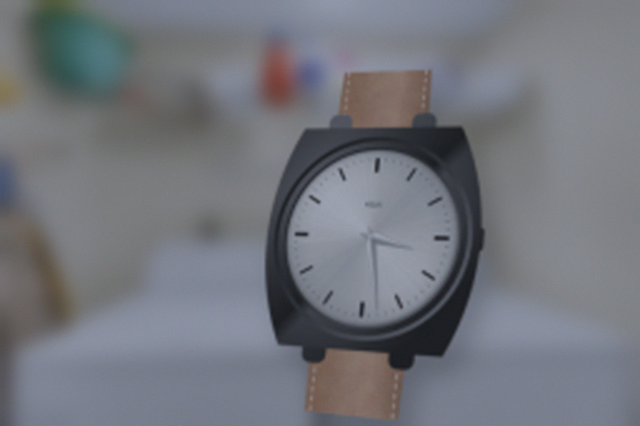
3:28
